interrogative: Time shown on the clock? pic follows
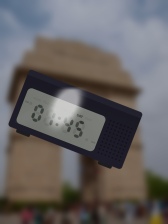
1:45
